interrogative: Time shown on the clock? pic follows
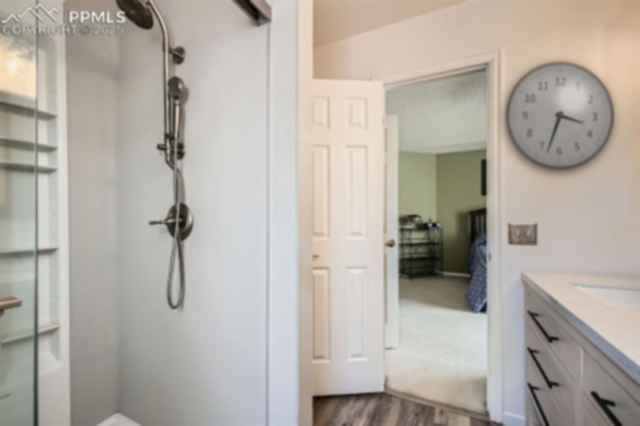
3:33
